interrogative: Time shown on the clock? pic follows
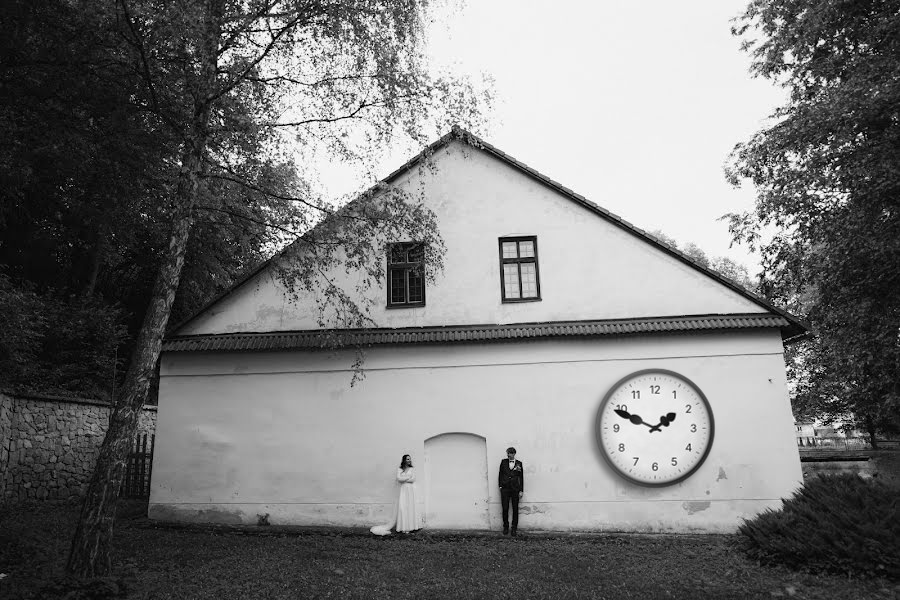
1:49
